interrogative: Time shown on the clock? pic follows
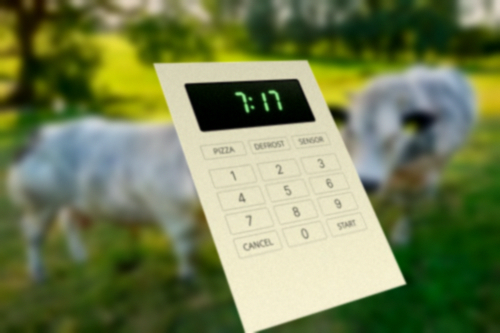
7:17
